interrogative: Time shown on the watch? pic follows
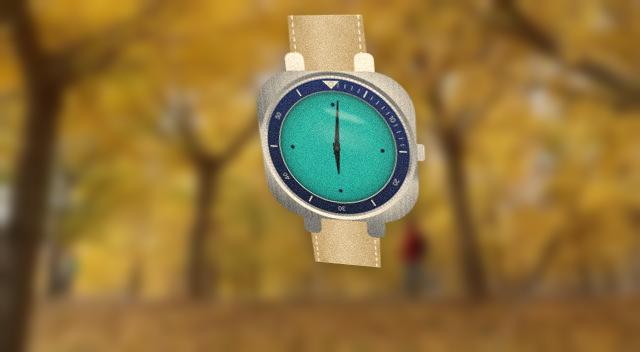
6:01
